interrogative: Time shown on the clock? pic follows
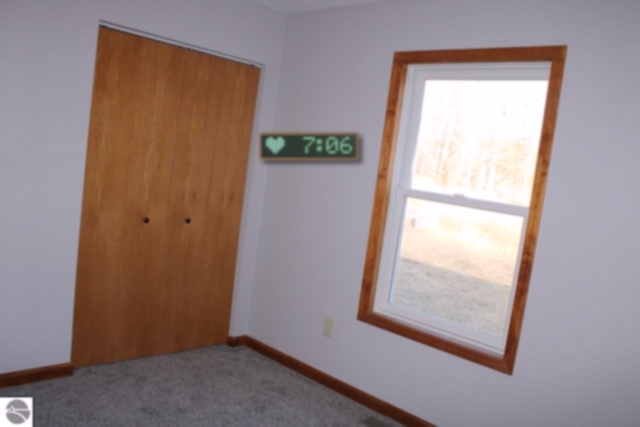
7:06
